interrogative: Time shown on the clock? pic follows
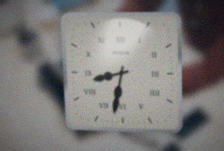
8:32
